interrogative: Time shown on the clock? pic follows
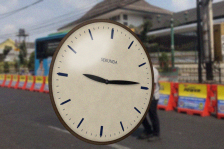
9:14
